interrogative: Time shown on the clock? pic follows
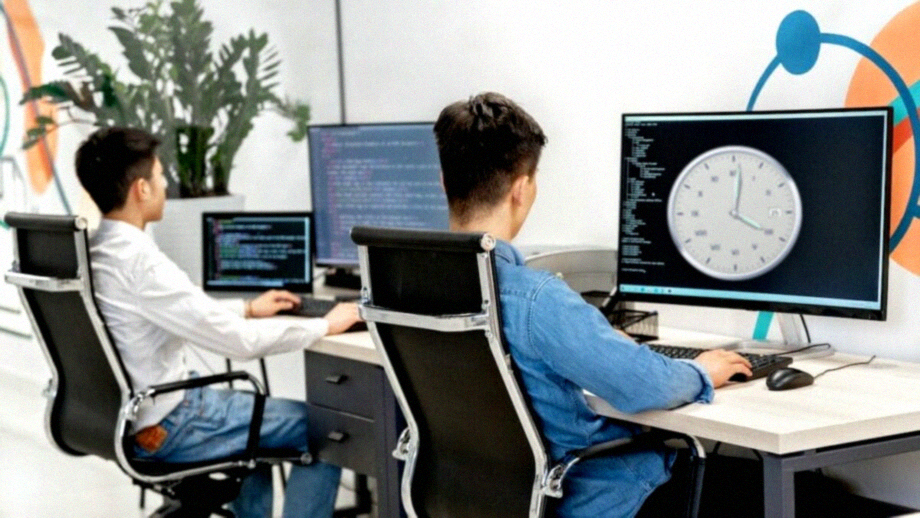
4:01
